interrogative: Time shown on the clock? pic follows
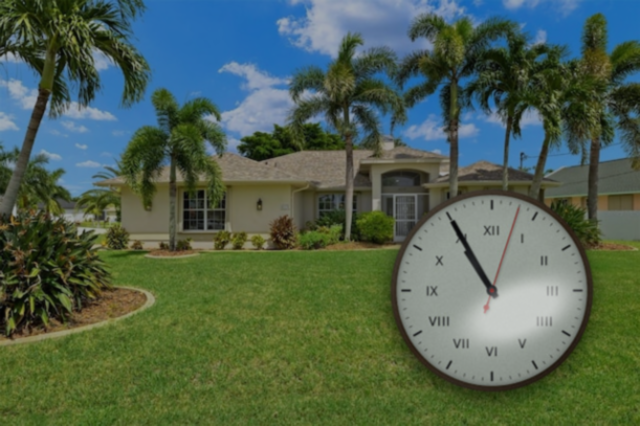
10:55:03
